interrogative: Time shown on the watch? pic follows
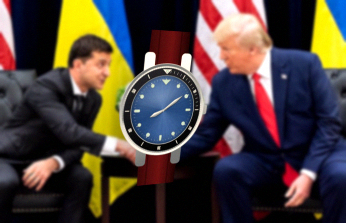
8:09
